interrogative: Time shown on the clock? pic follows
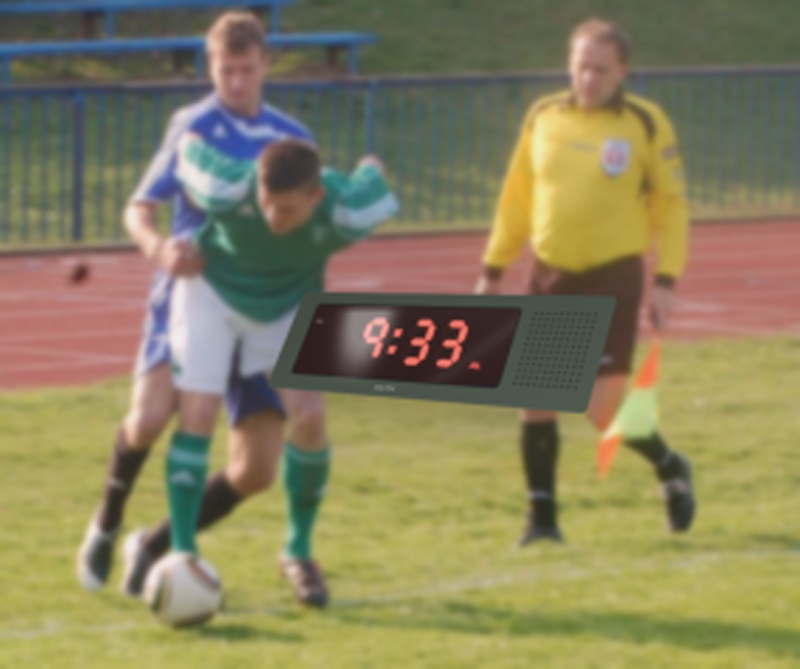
9:33
